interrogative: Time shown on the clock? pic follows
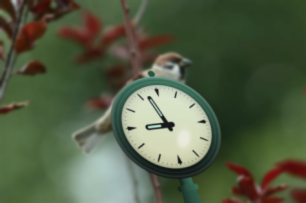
8:57
